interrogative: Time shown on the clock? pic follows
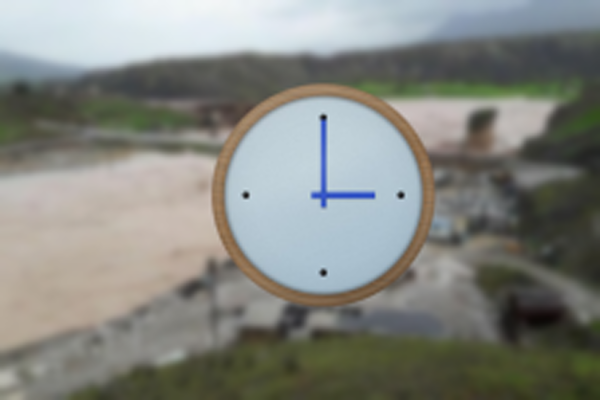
3:00
